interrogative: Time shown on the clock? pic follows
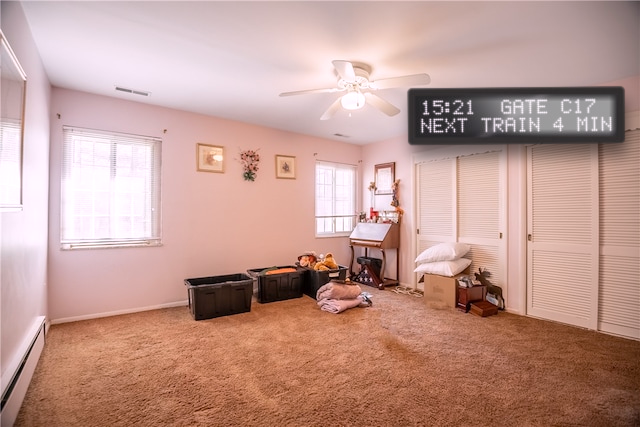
15:21
